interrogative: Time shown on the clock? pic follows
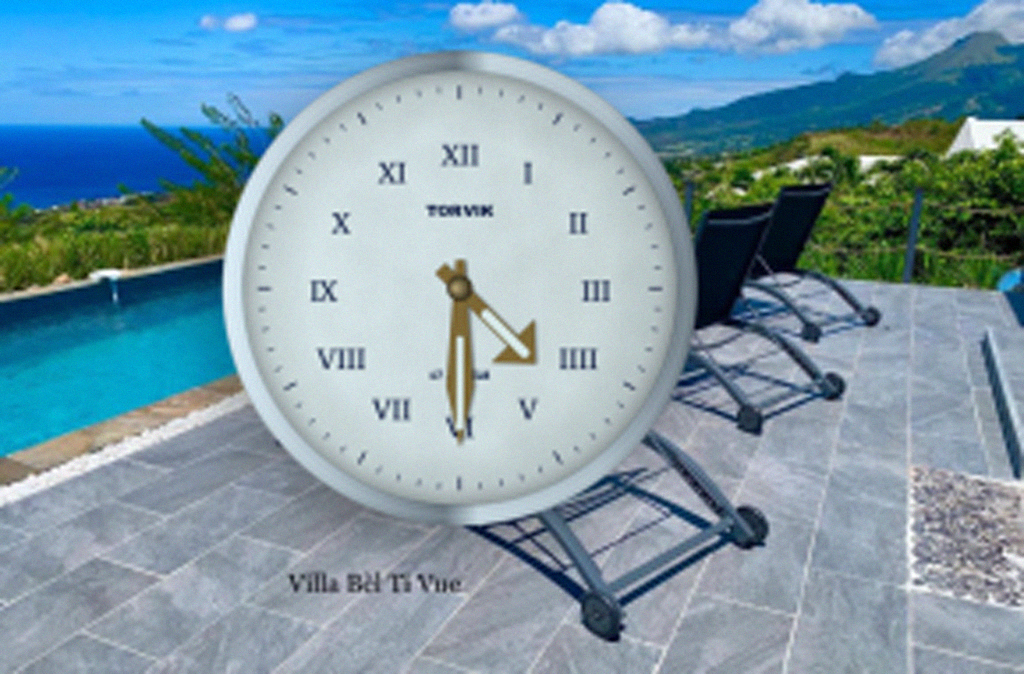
4:30
